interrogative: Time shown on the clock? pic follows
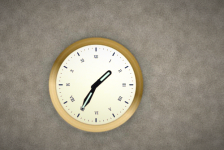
1:35
